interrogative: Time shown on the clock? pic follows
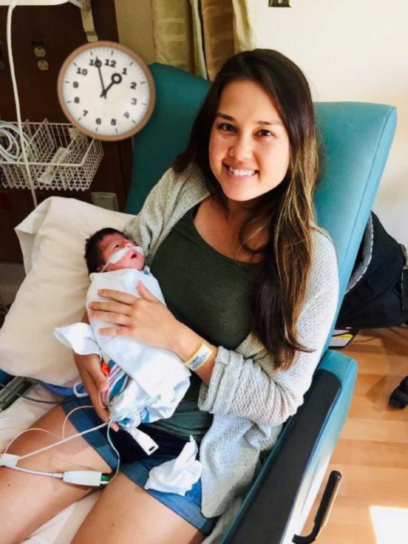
12:56
